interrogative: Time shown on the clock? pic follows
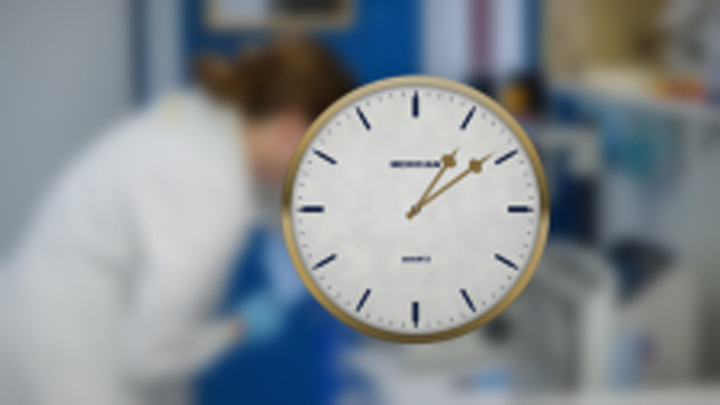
1:09
